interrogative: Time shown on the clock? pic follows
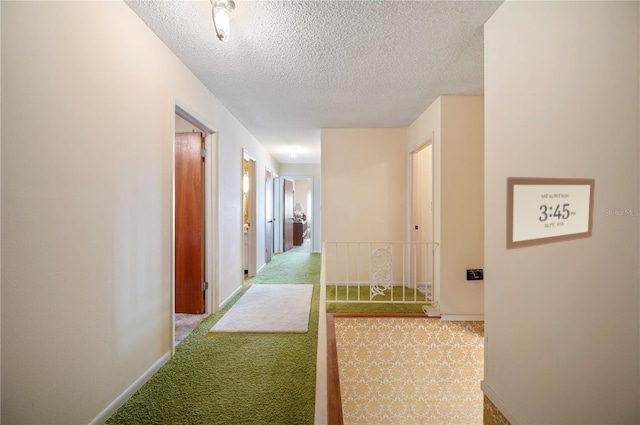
3:45
